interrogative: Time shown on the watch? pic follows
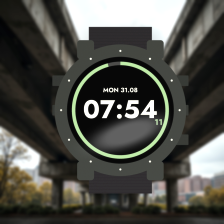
7:54:11
